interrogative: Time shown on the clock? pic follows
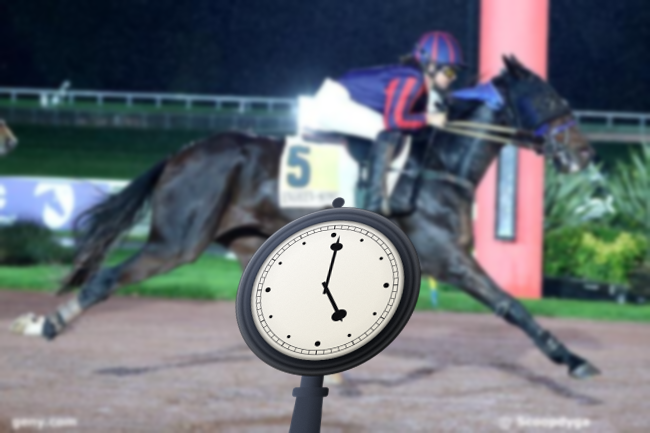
5:01
